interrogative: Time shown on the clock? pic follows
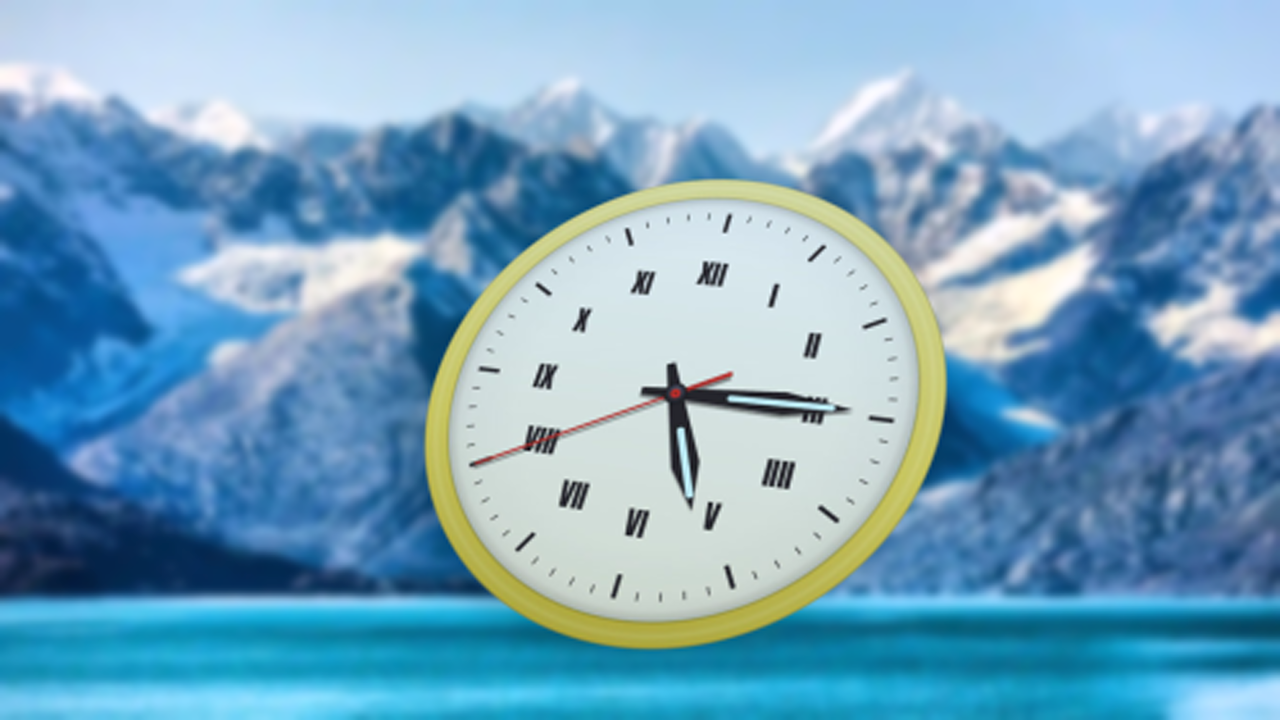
5:14:40
